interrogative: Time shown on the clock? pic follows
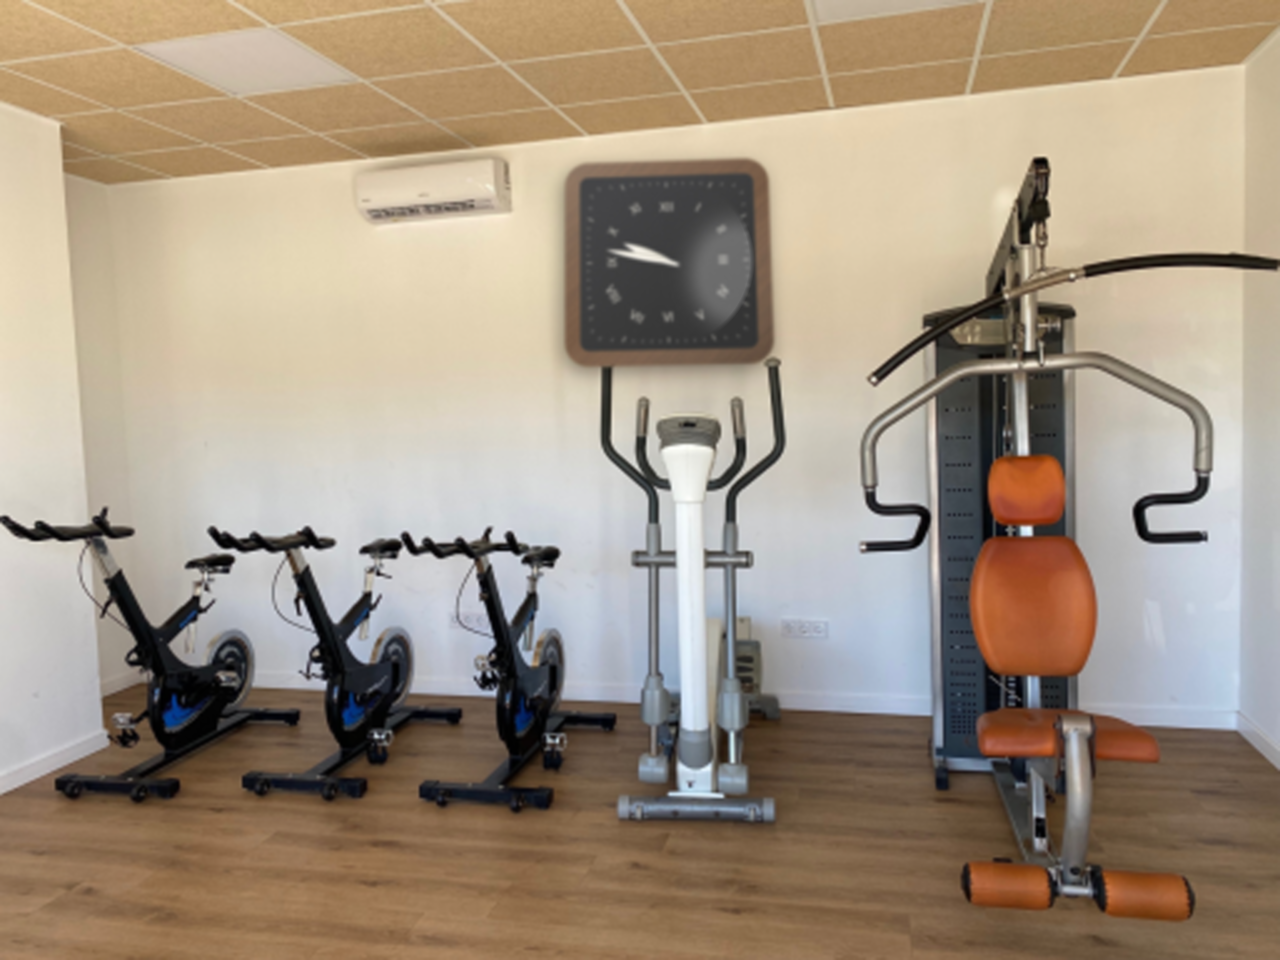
9:47
